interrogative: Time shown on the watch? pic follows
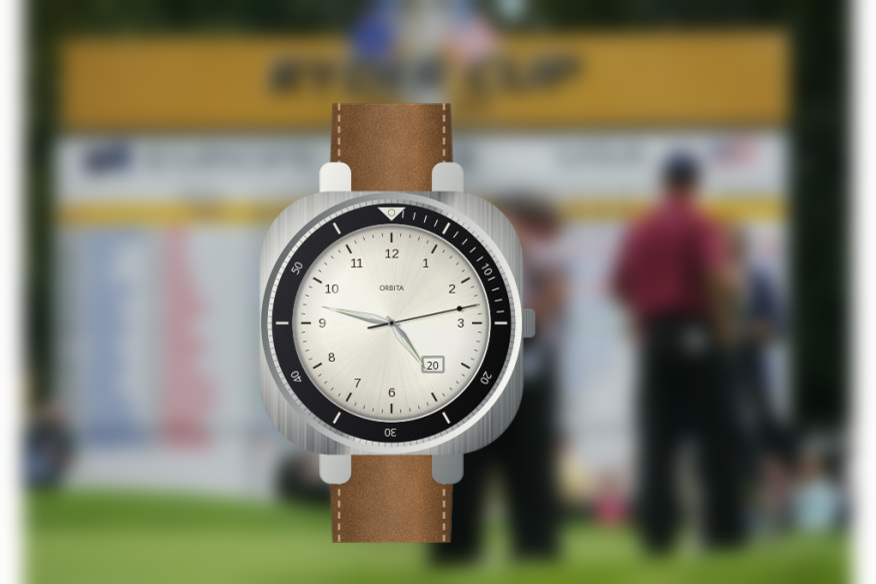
4:47:13
